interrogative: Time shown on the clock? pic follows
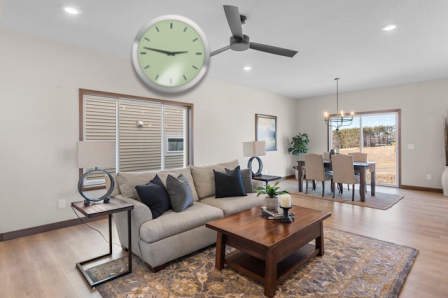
2:47
